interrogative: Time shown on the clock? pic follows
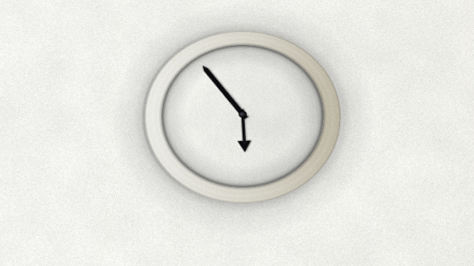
5:54
